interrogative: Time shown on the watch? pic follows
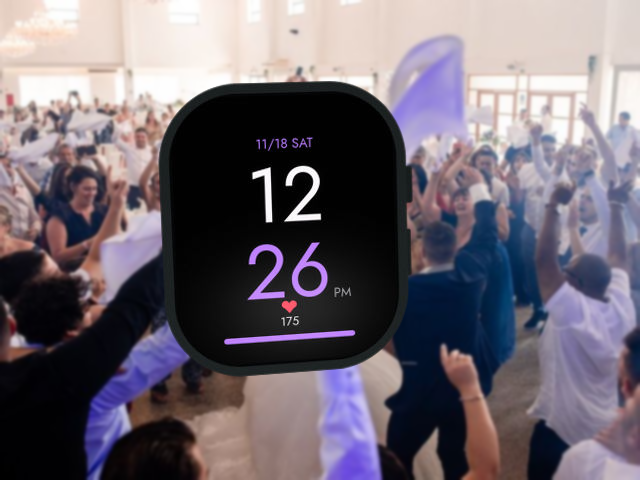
12:26
